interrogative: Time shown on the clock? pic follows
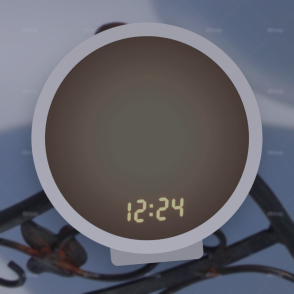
12:24
